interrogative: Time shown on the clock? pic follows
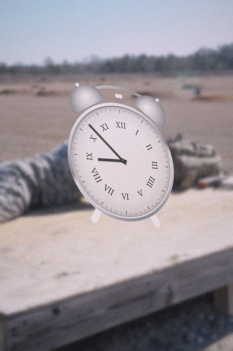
8:52
